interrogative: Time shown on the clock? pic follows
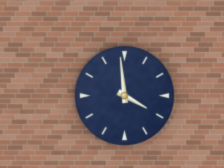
3:59
